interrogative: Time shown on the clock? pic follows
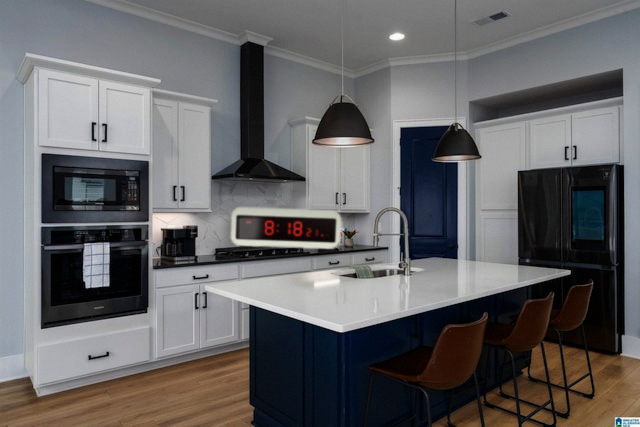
8:18
